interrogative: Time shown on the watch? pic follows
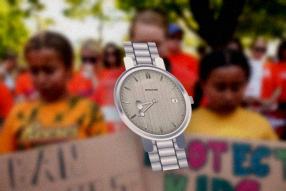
8:39
